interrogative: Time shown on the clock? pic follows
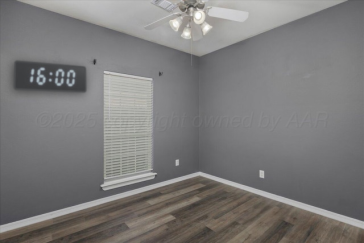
16:00
